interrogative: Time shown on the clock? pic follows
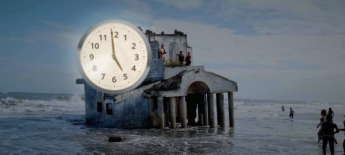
4:59
